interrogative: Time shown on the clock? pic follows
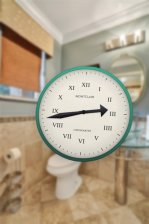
2:43
